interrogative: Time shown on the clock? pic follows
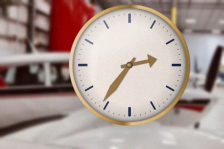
2:36
